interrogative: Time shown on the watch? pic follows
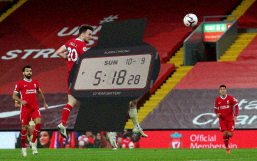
5:18:28
